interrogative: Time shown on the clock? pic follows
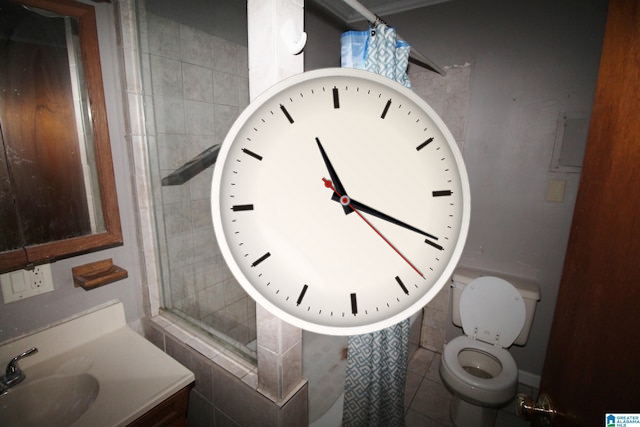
11:19:23
